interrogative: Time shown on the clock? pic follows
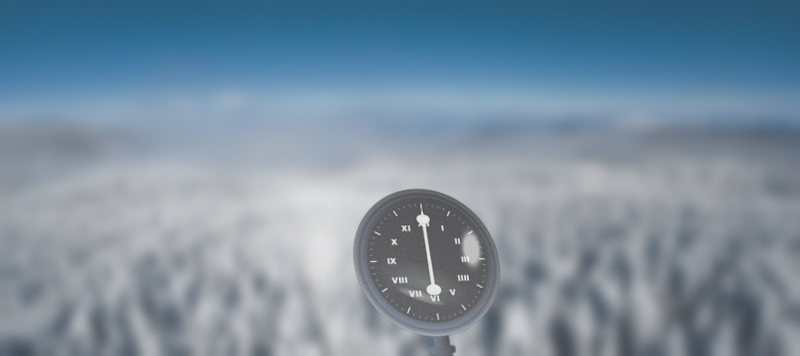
6:00
